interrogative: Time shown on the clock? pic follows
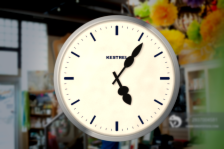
5:06
